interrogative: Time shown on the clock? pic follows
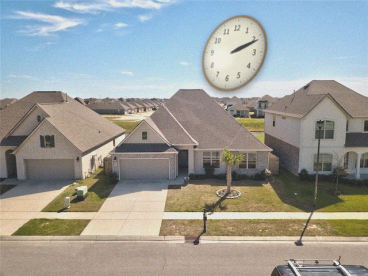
2:11
